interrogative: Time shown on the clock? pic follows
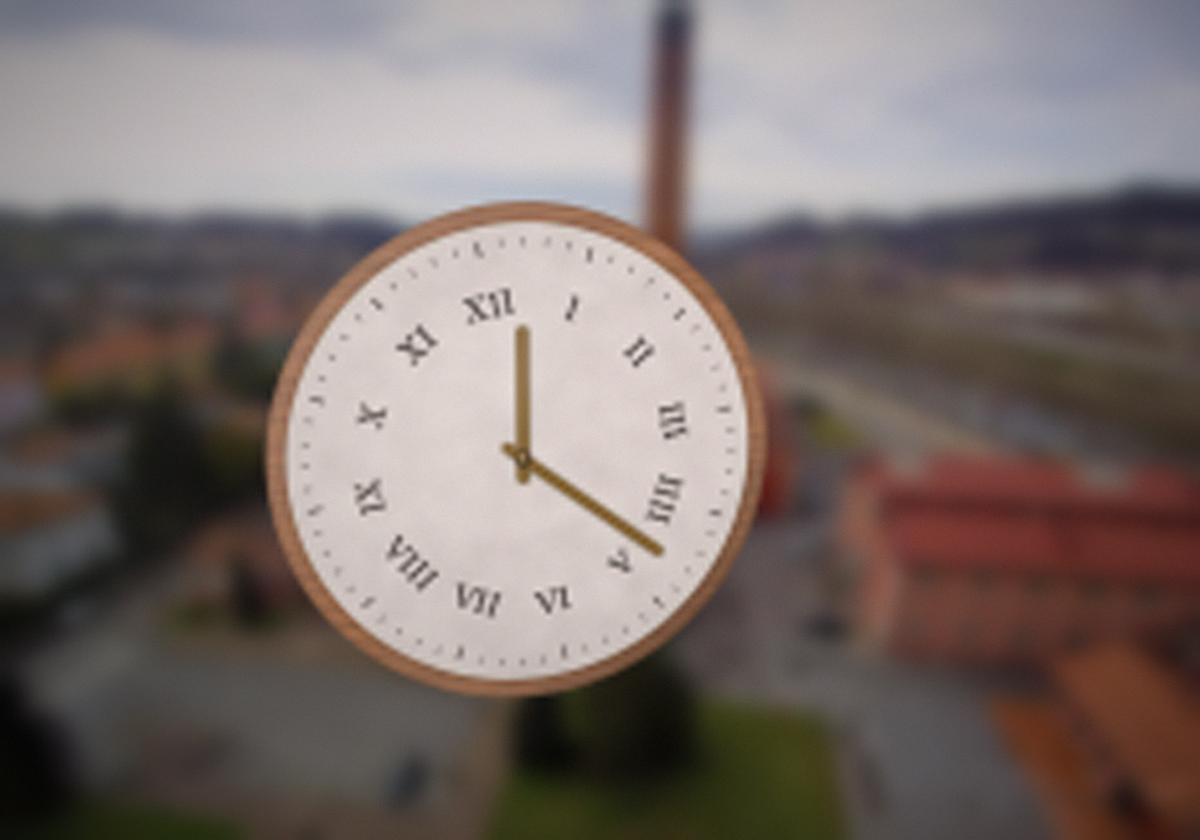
12:23
